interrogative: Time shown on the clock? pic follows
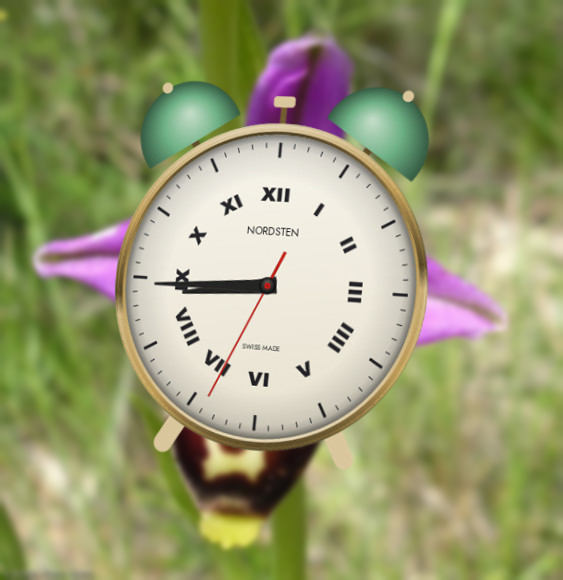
8:44:34
